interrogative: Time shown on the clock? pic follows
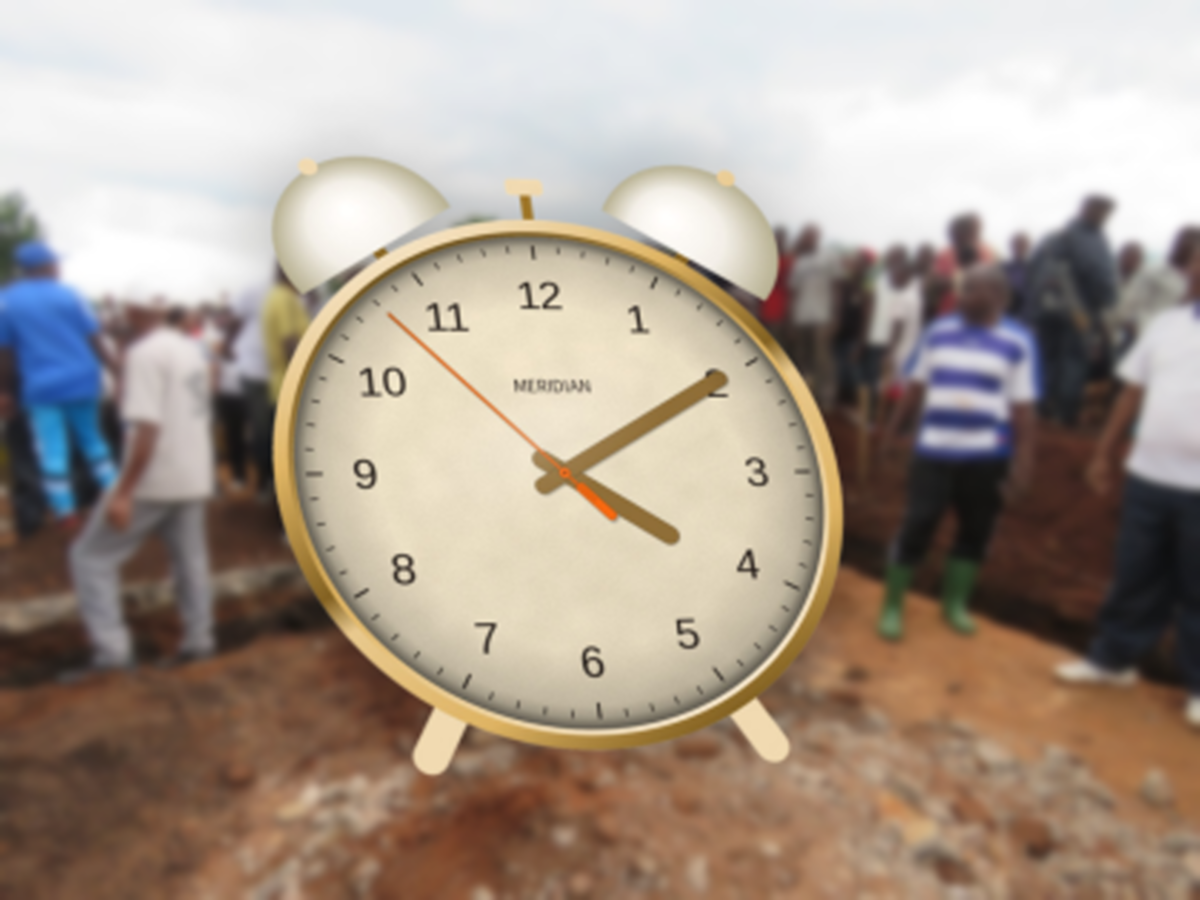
4:09:53
